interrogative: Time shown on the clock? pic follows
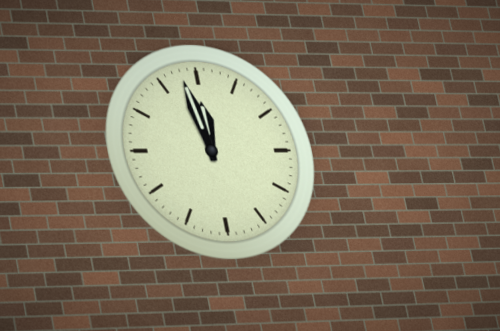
11:58
